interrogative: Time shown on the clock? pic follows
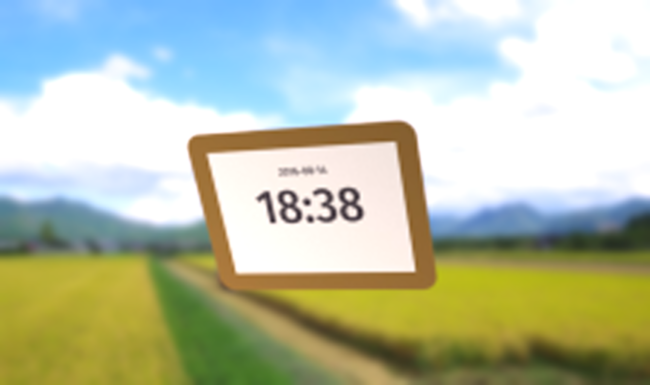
18:38
